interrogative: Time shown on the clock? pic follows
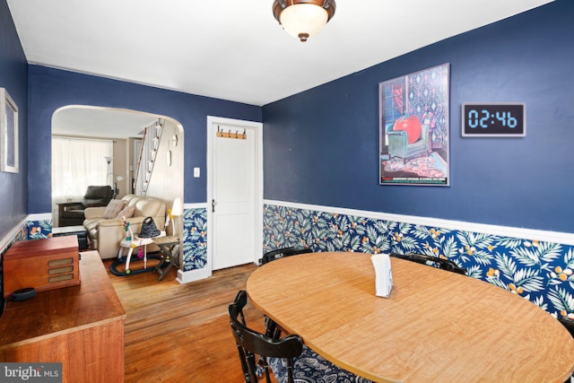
2:46
